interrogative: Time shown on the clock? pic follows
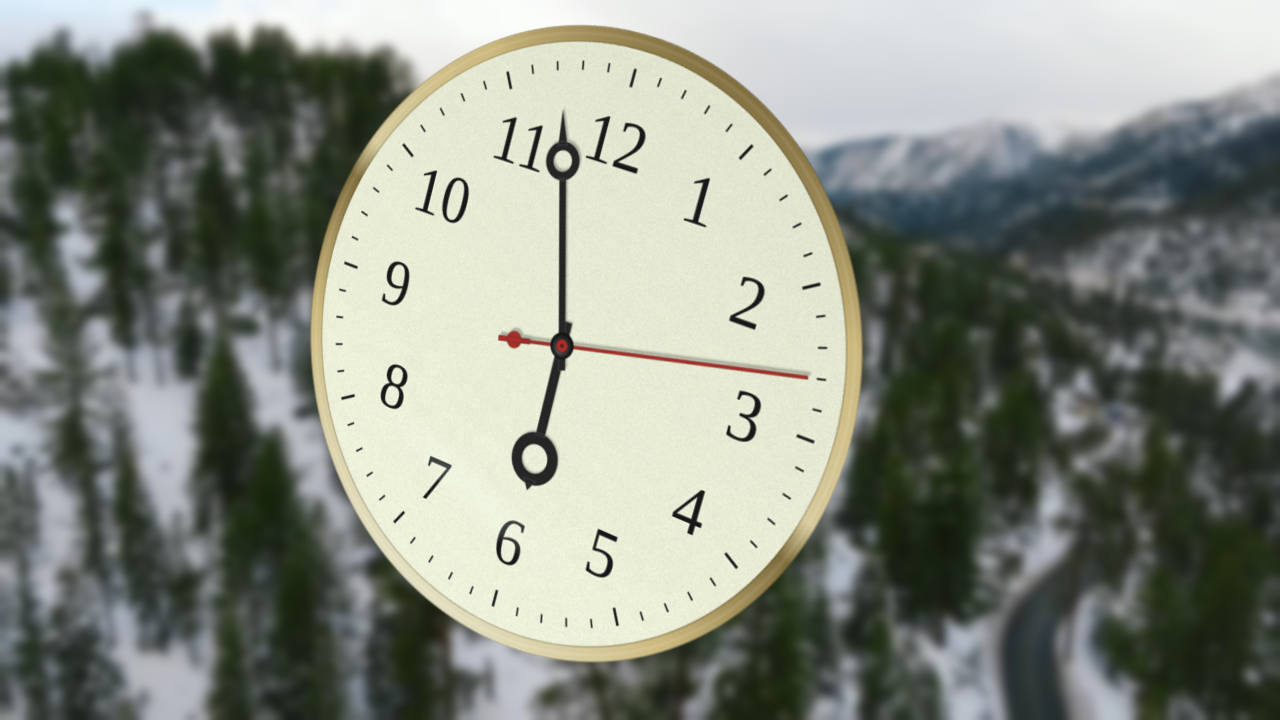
5:57:13
